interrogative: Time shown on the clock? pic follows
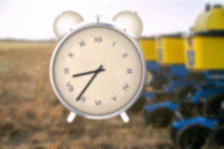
8:36
